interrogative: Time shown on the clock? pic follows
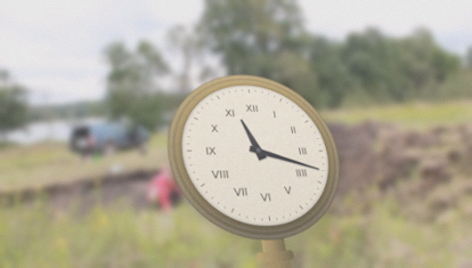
11:18
